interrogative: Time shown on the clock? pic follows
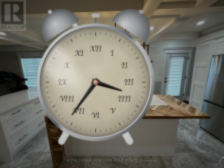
3:36
